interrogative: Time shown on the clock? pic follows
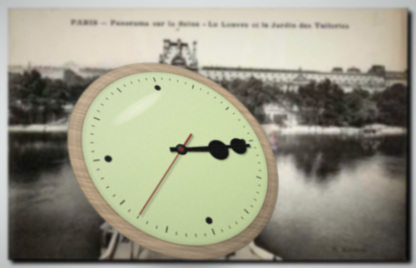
3:15:38
